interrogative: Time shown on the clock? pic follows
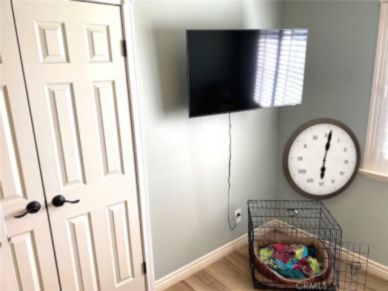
6:01
